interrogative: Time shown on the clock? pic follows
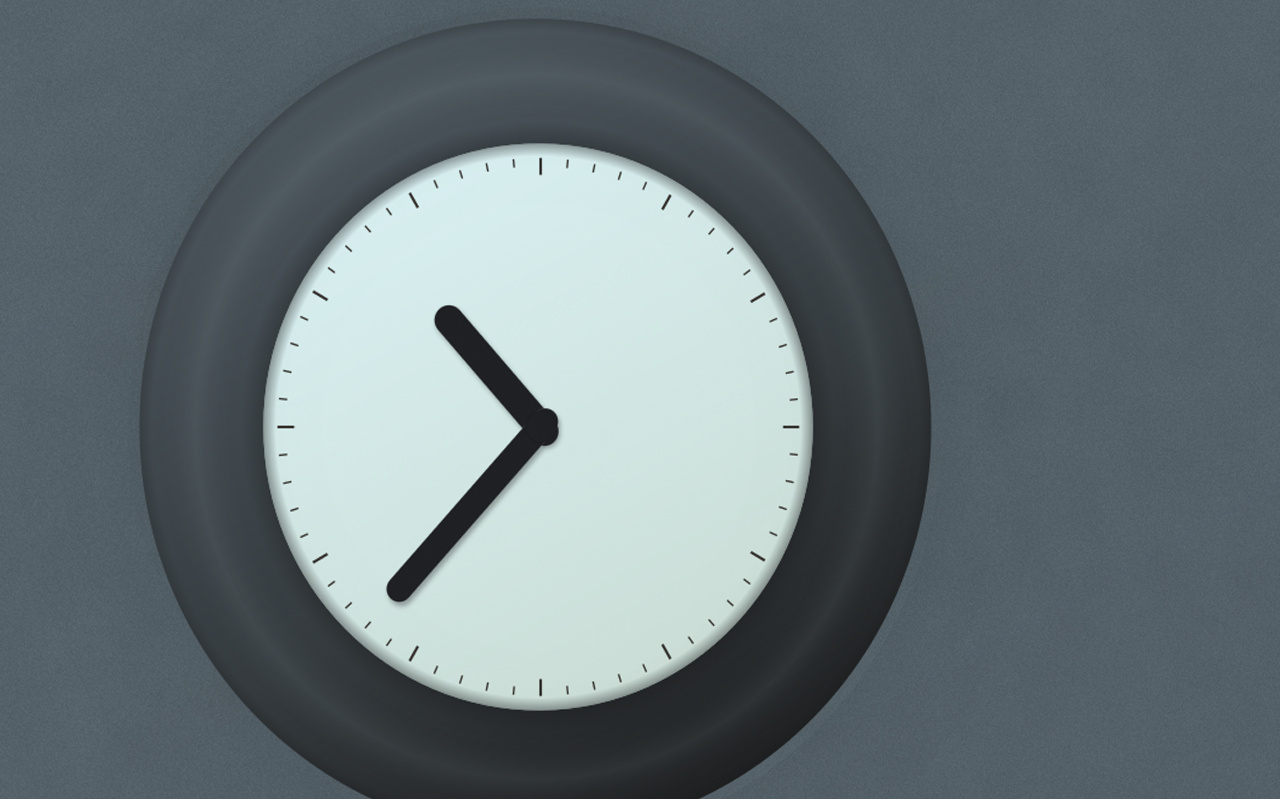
10:37
